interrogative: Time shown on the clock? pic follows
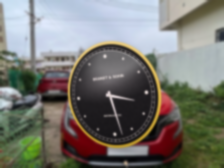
3:28
